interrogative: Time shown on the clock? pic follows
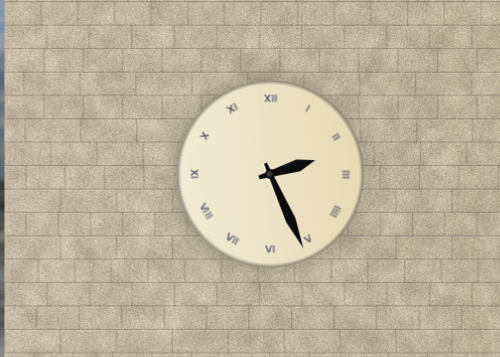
2:26
